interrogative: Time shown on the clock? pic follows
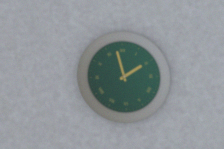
1:58
